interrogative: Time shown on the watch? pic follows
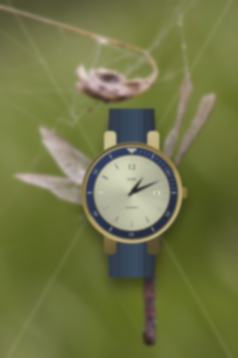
1:11
